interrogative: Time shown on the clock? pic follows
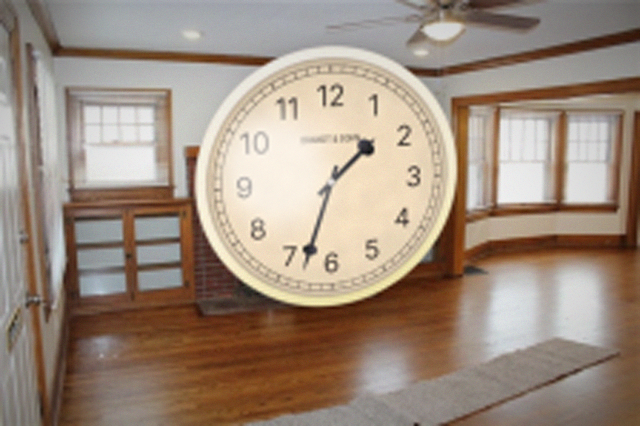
1:33
